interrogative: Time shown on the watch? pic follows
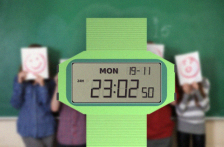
23:02:50
